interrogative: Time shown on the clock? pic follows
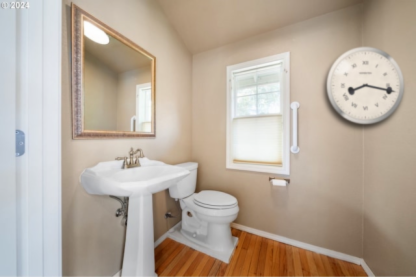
8:17
